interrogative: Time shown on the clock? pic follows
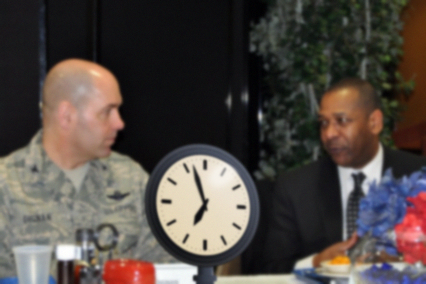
6:57
